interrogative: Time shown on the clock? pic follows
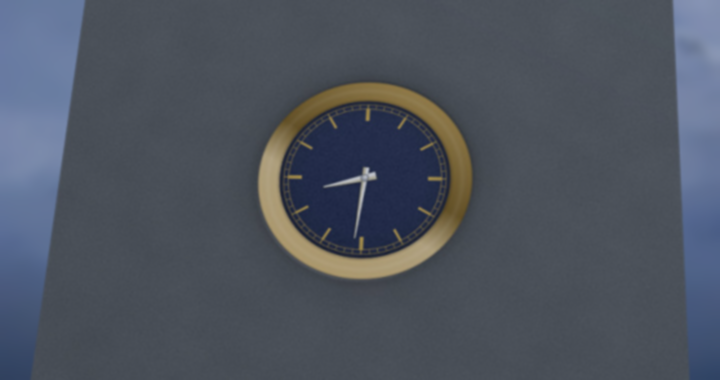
8:31
